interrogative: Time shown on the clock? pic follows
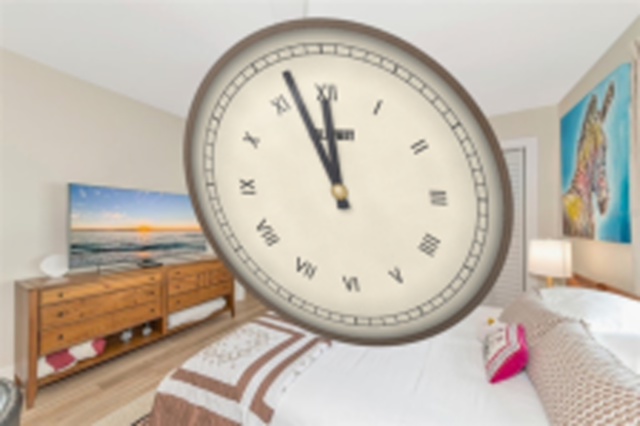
11:57
